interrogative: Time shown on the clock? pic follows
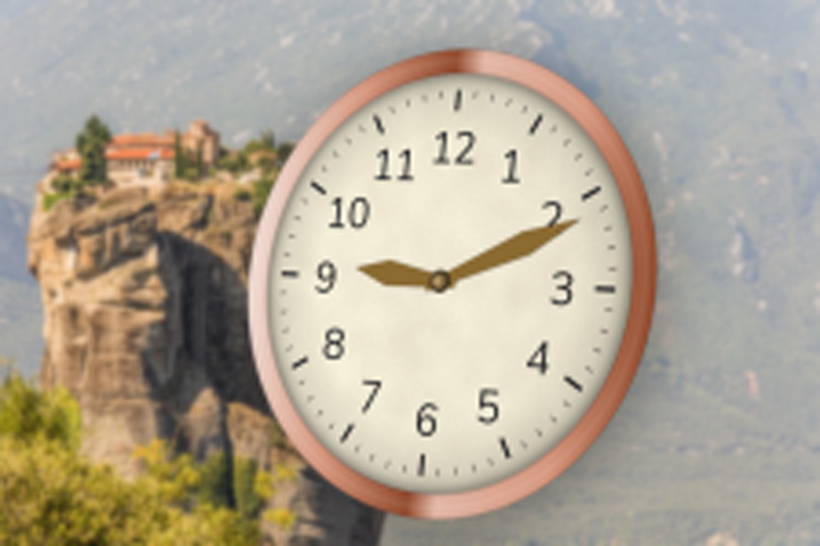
9:11
